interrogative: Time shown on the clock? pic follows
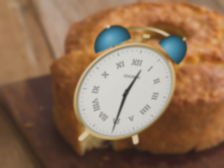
12:30
